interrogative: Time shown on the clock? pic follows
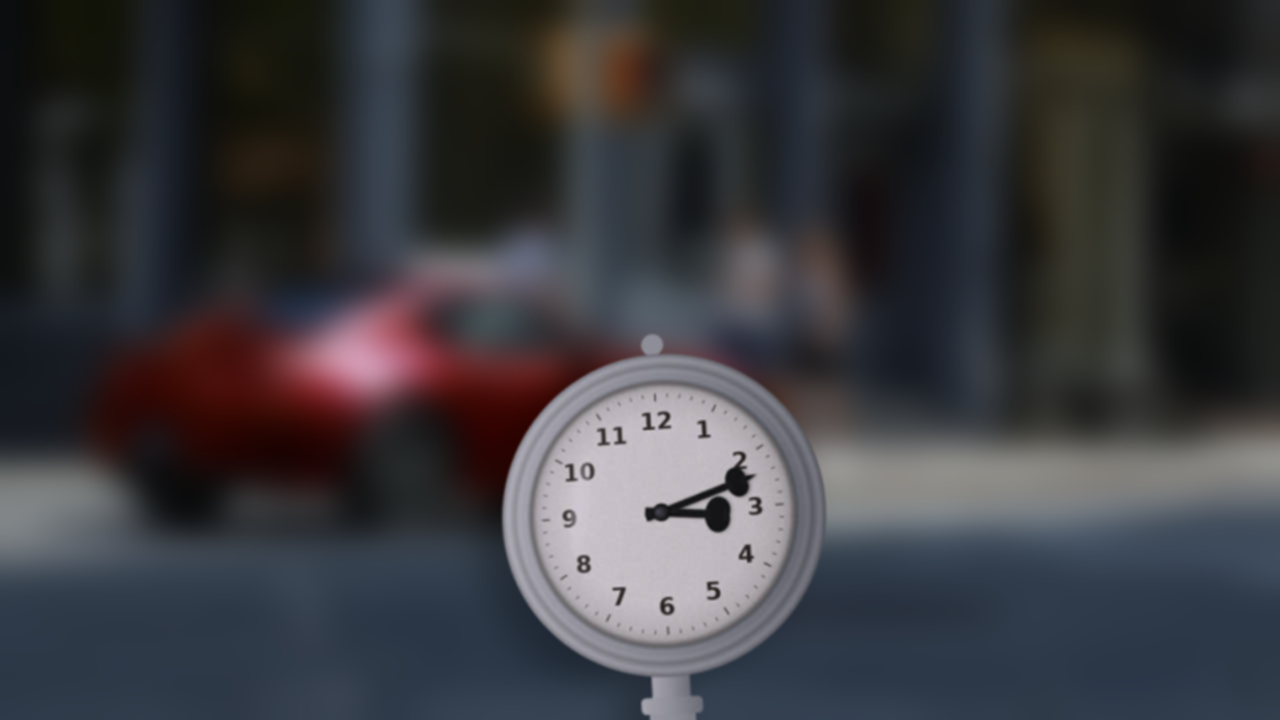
3:12
